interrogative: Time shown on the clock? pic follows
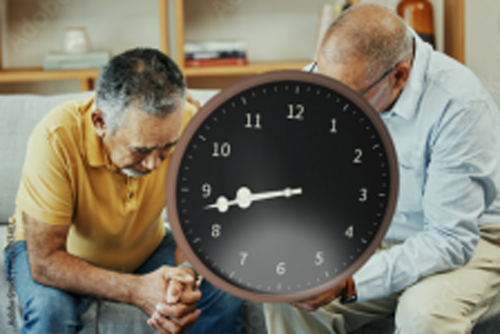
8:43
